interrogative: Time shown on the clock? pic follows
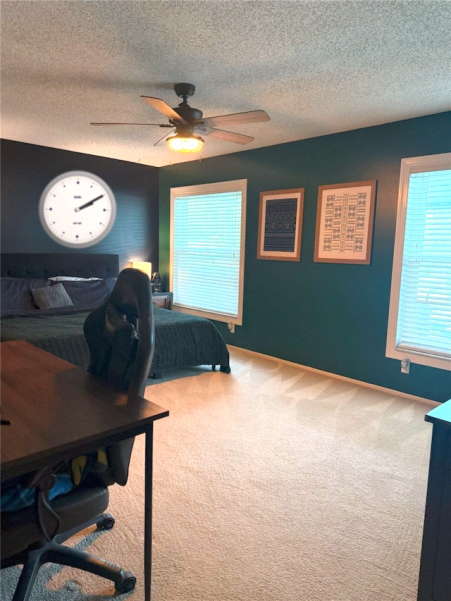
2:10
